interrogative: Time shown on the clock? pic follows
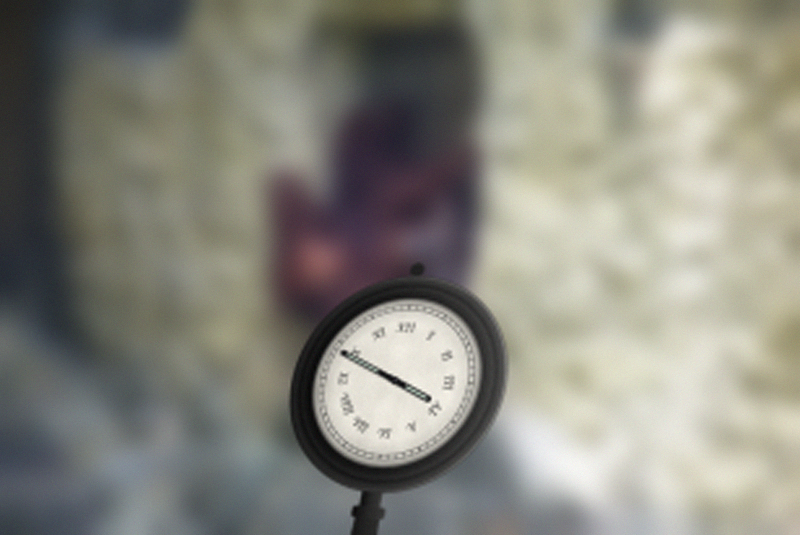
3:49
